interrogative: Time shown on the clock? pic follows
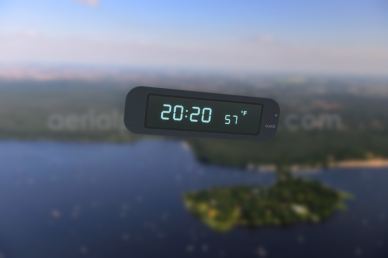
20:20
